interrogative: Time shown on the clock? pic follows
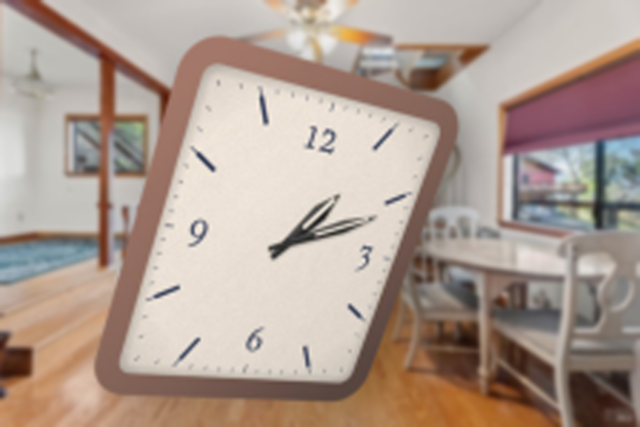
1:11
